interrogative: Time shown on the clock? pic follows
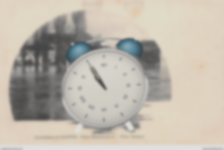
10:55
